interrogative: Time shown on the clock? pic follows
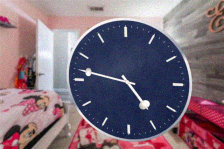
4:47
